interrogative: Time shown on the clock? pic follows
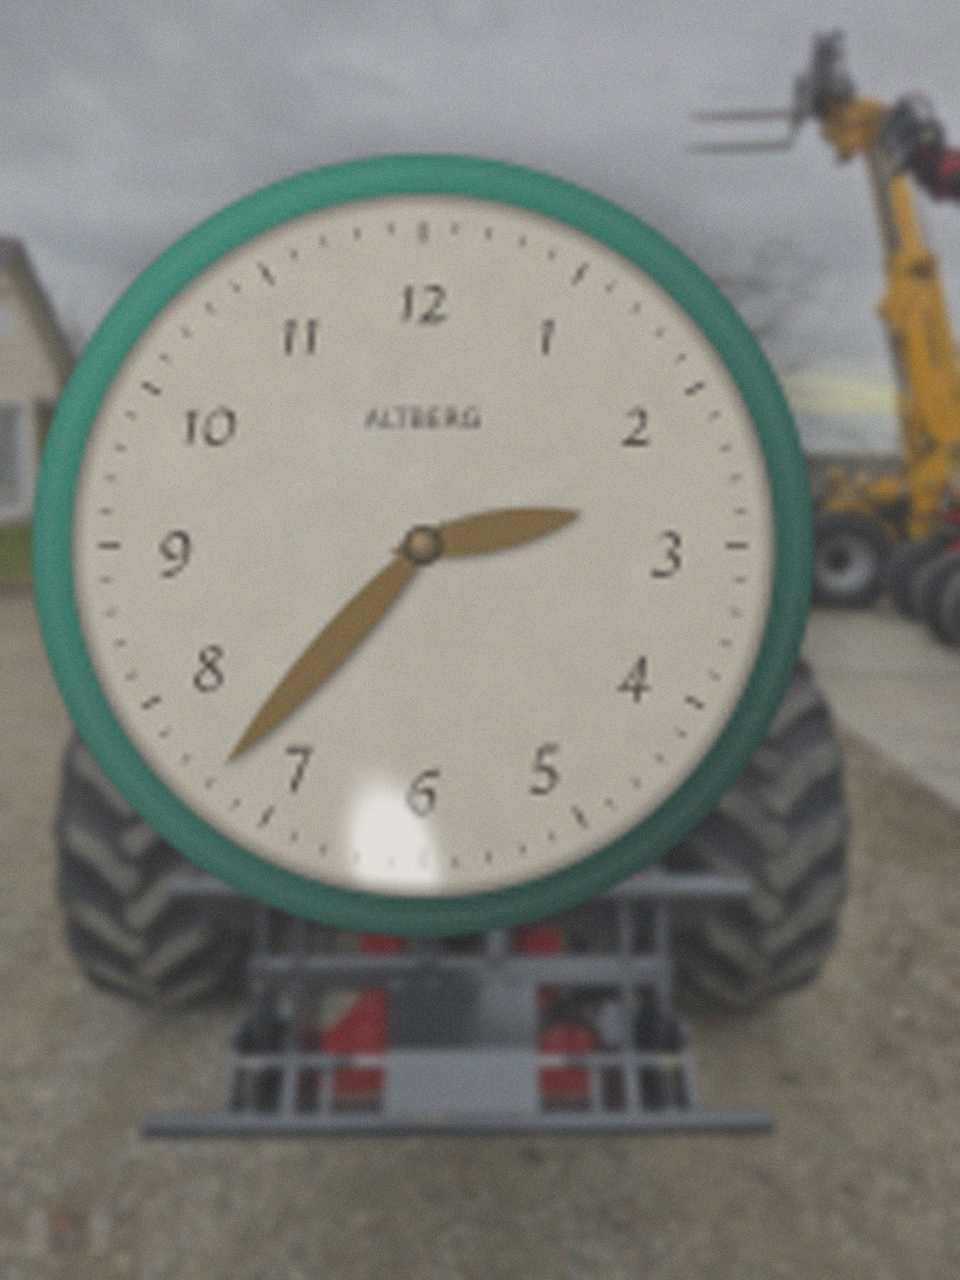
2:37
